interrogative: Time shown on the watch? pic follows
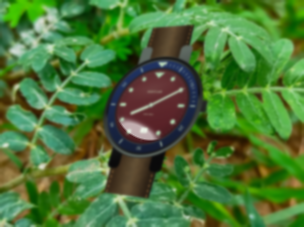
8:10
